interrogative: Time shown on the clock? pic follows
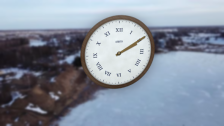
2:10
